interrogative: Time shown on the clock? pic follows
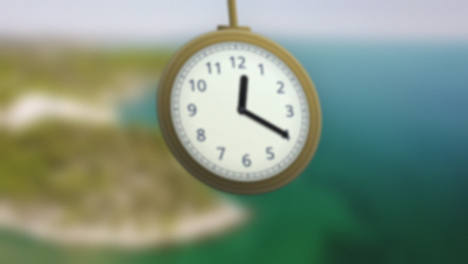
12:20
